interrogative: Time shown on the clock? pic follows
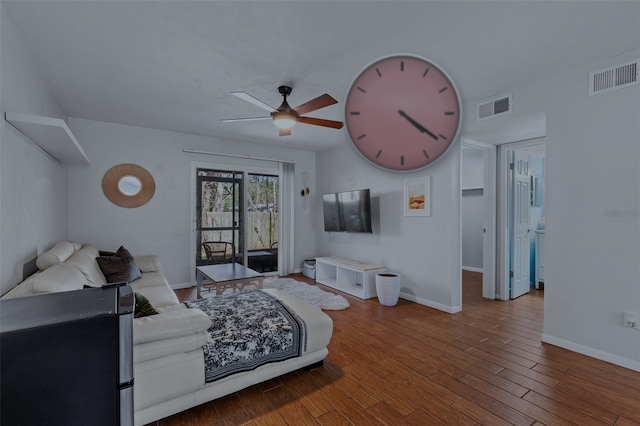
4:21
